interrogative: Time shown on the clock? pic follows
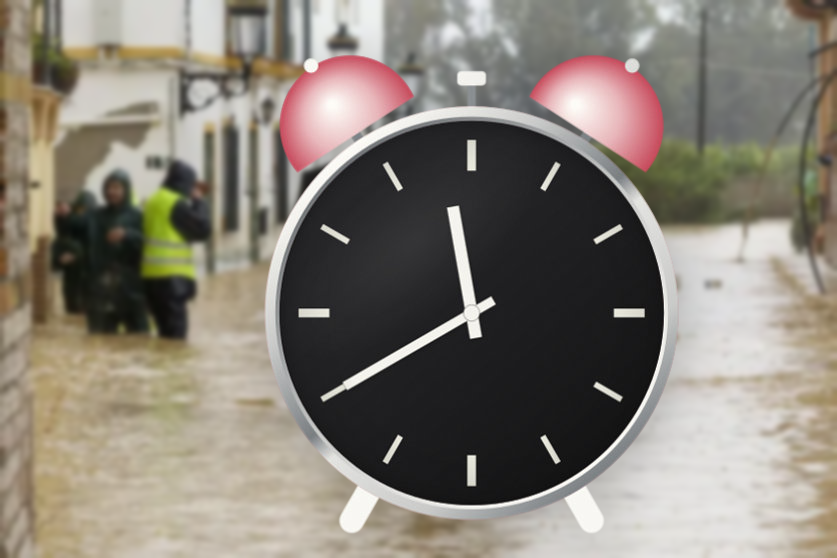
11:40
